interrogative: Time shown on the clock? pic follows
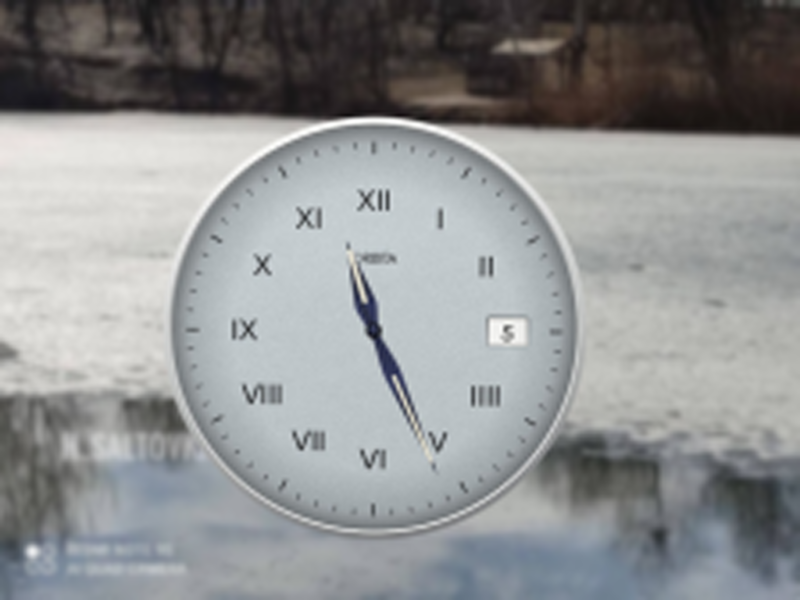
11:26
